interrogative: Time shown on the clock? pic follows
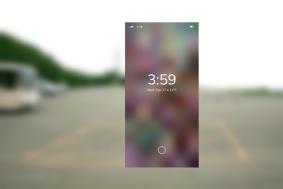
3:59
